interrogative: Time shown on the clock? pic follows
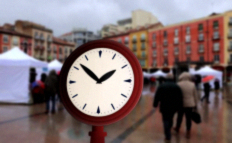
1:52
